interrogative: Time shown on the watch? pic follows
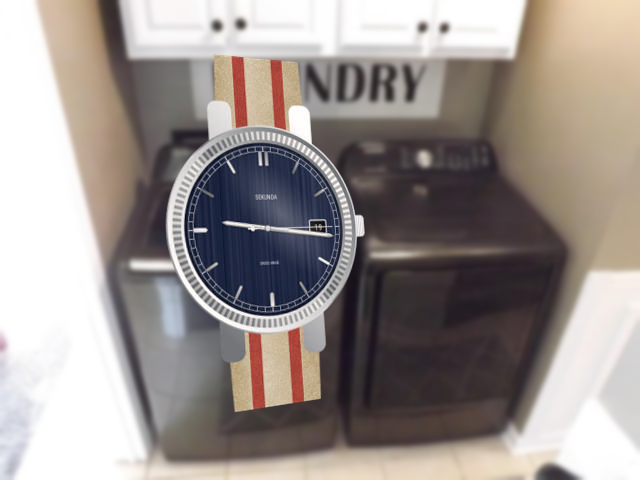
9:16:15
